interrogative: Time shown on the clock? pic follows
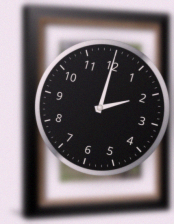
2:00
